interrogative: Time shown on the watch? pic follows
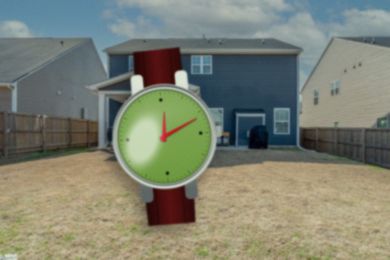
12:11
